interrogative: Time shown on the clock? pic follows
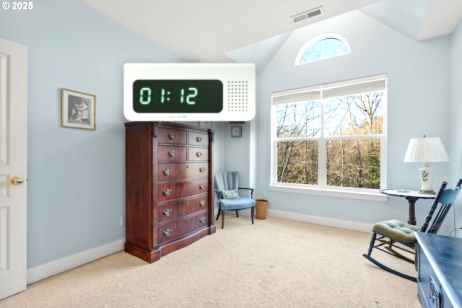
1:12
